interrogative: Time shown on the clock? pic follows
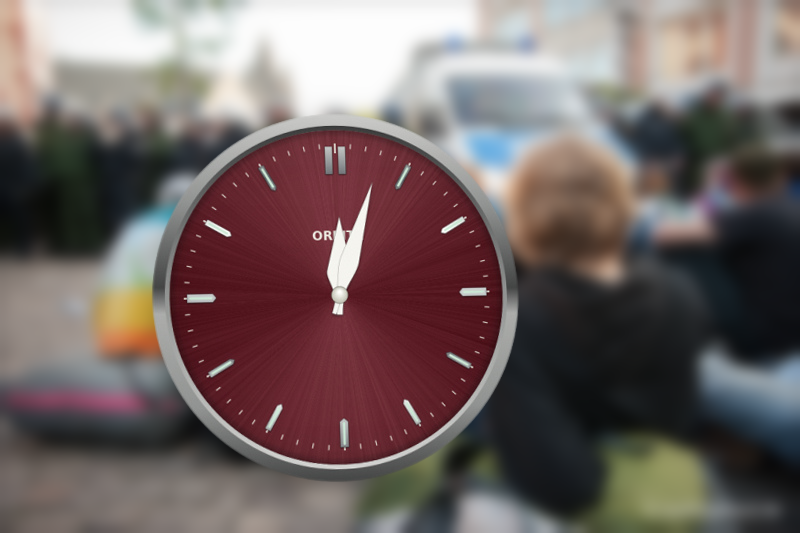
12:03
